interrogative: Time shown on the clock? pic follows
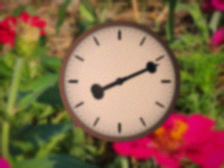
8:11
